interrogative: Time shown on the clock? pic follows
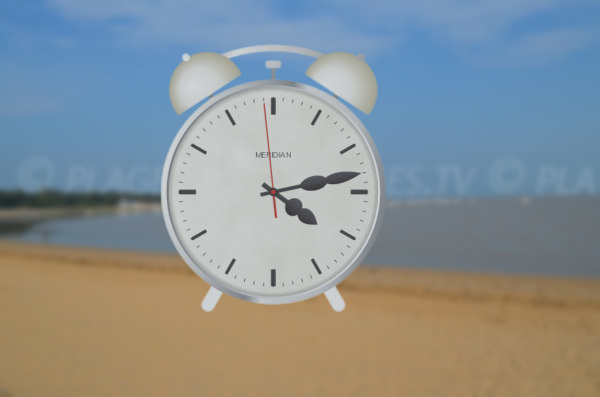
4:12:59
